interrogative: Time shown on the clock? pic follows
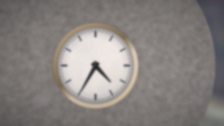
4:35
